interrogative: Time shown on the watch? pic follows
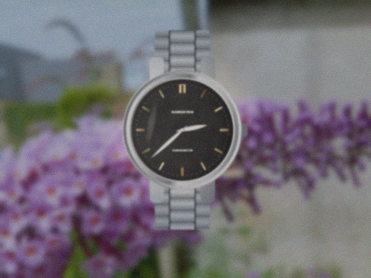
2:38
